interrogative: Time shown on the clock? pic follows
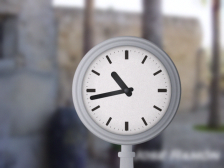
10:43
